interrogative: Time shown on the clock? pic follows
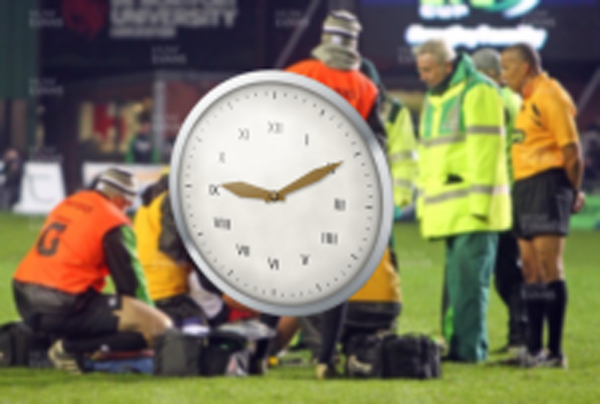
9:10
